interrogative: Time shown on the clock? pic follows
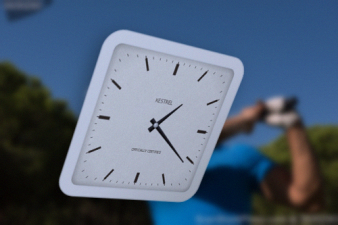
1:21
